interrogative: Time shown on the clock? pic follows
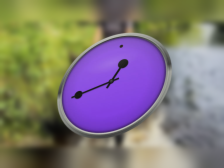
12:41
